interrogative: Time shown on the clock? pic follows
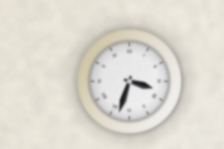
3:33
